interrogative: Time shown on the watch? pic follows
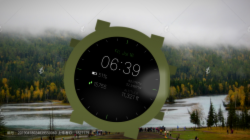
6:39
